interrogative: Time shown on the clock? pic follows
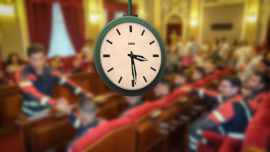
3:29
